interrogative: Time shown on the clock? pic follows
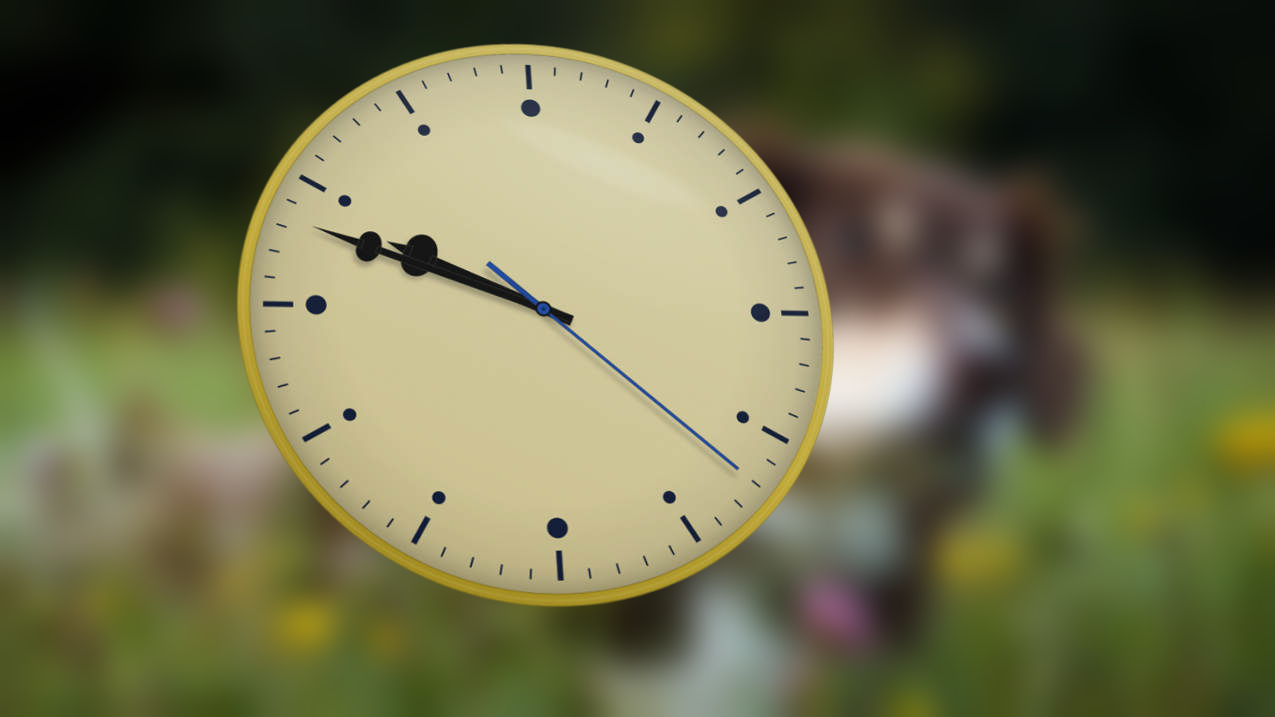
9:48:22
